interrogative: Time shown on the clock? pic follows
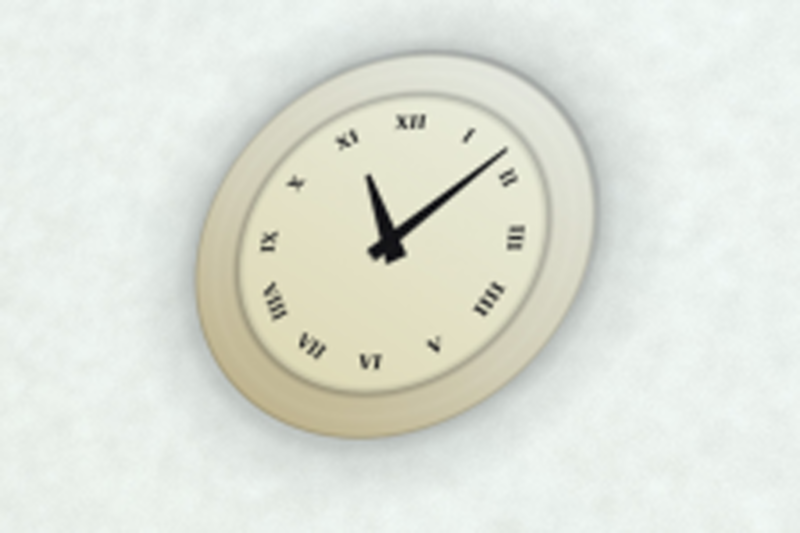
11:08
